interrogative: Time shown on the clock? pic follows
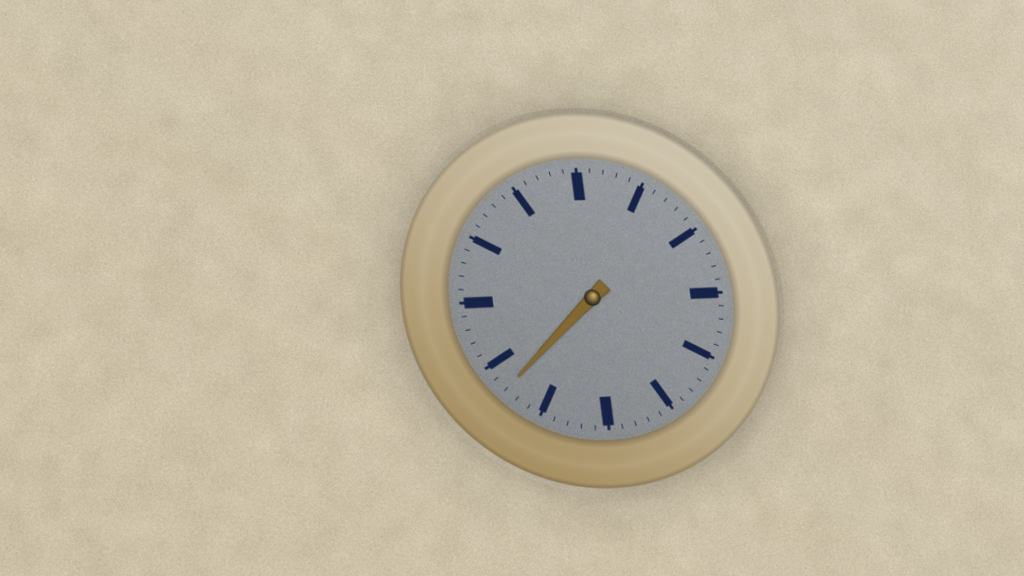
7:38
